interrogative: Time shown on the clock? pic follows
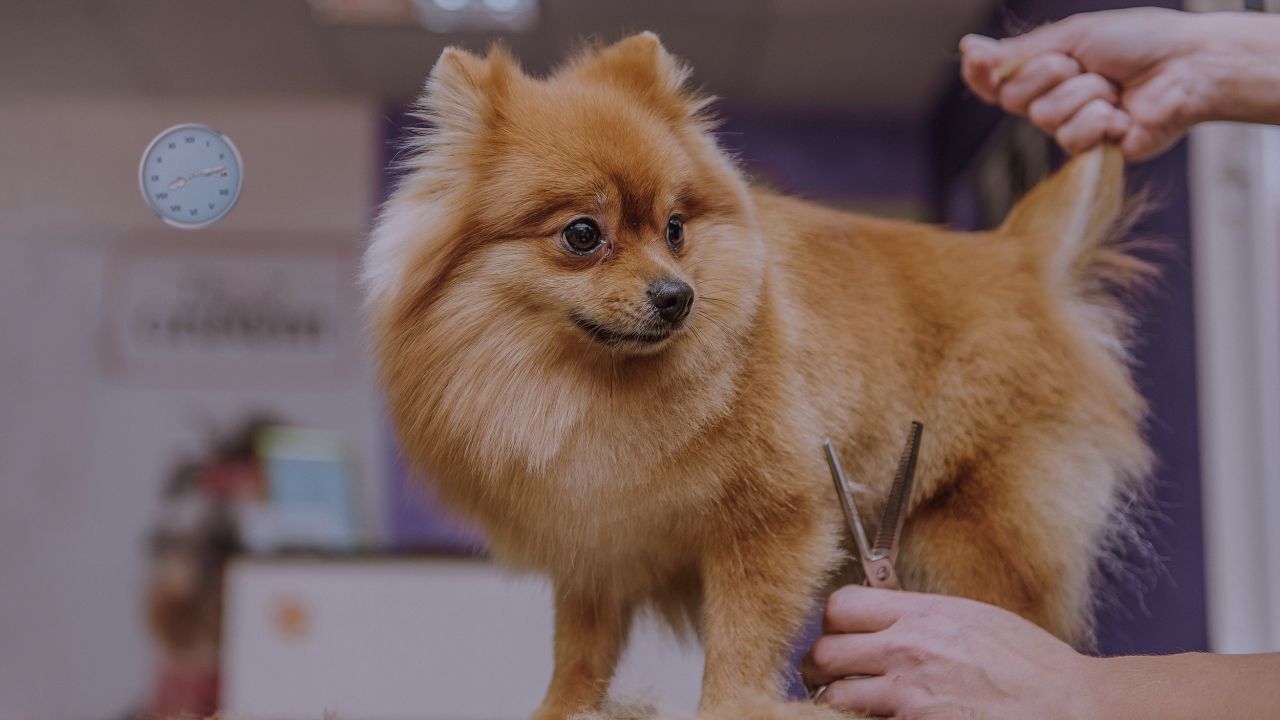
8:13
